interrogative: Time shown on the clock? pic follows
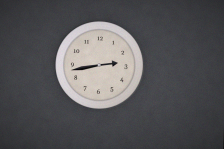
2:43
